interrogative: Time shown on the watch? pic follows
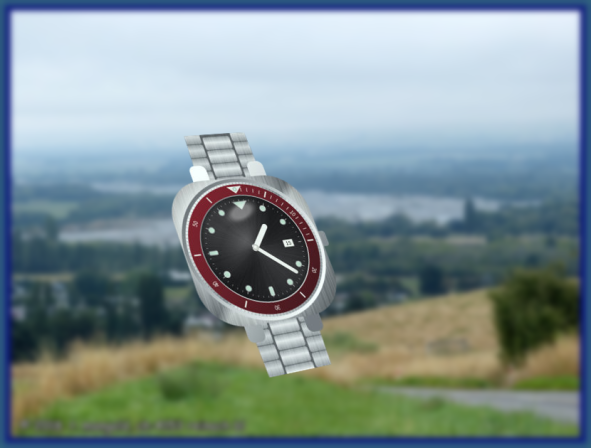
1:22
